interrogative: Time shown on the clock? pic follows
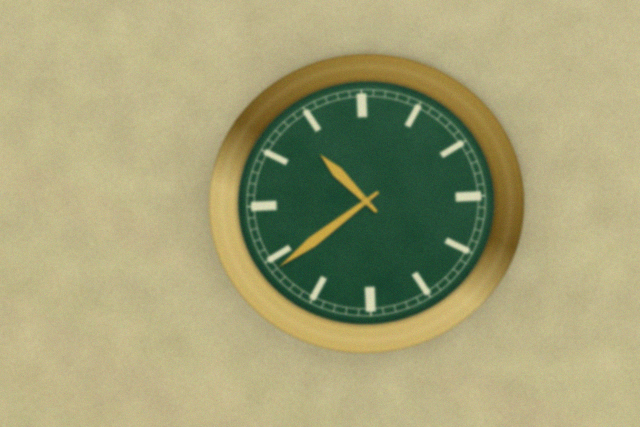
10:39
